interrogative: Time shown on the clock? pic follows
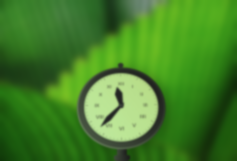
11:37
